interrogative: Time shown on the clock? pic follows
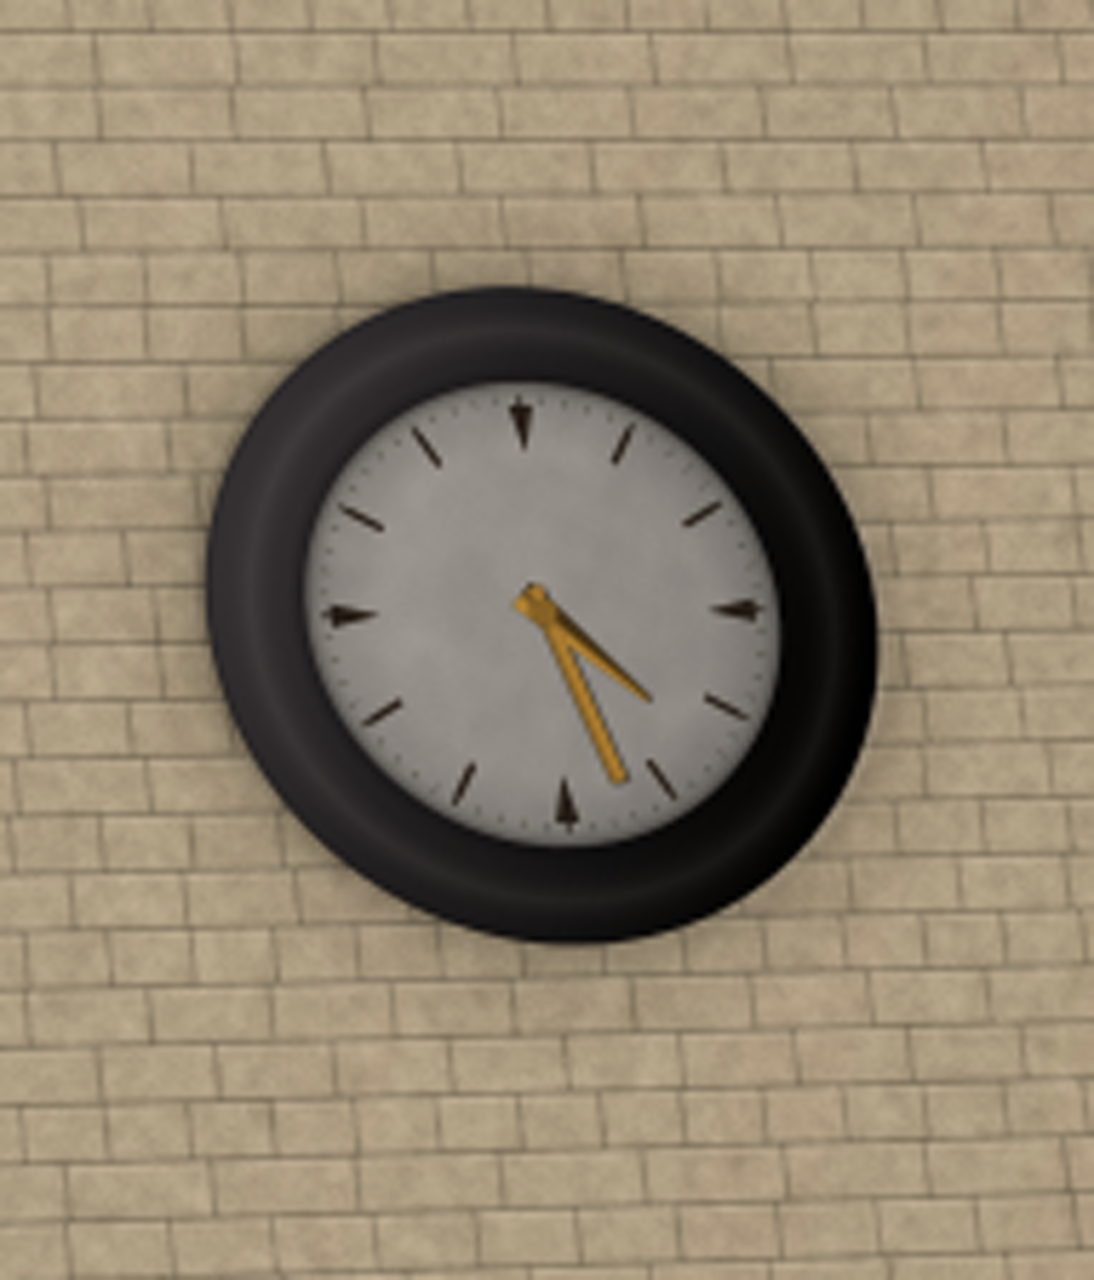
4:27
